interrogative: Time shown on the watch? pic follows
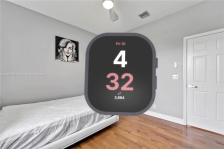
4:32
